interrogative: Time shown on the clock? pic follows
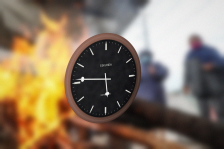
5:46
